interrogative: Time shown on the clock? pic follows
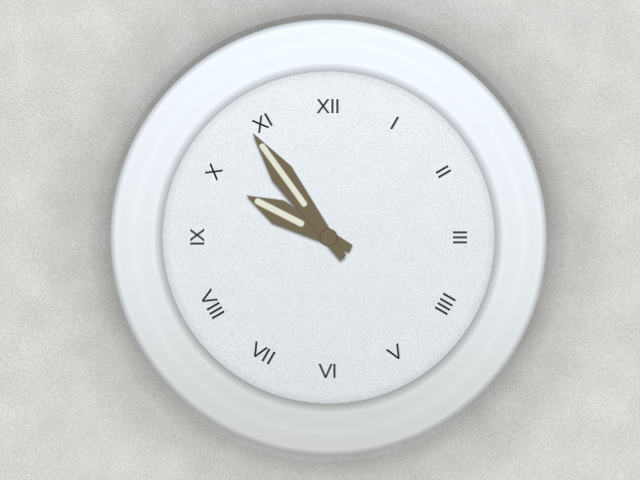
9:54
